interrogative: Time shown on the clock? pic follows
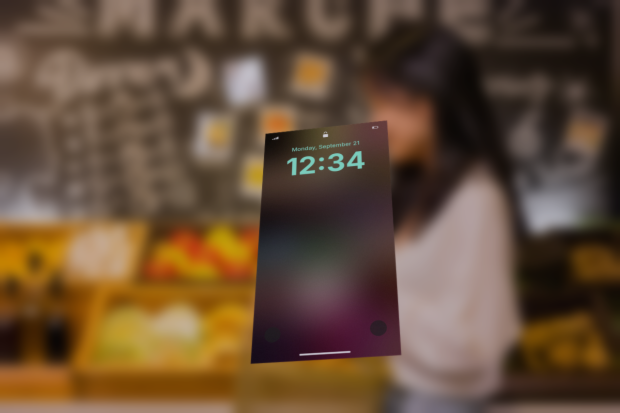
12:34
